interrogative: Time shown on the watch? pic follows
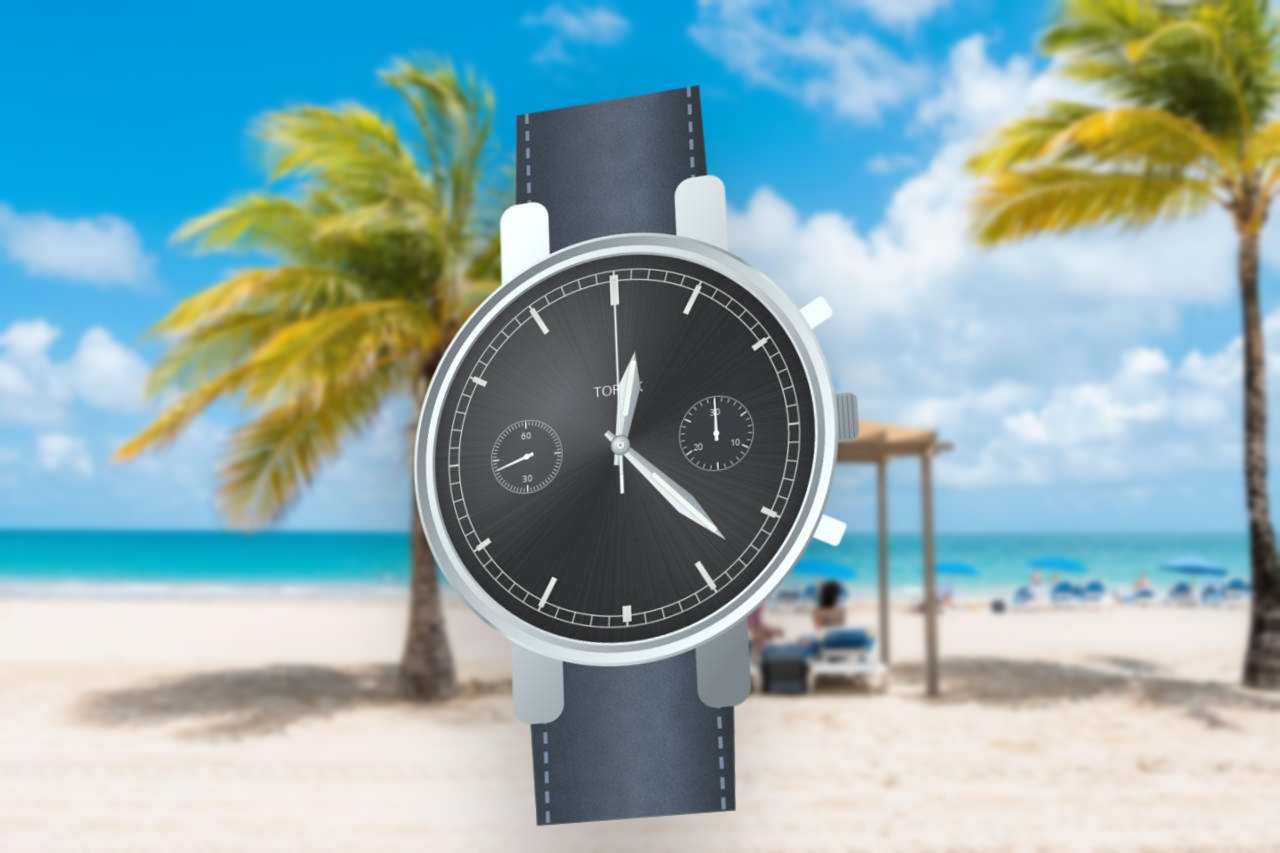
12:22:42
